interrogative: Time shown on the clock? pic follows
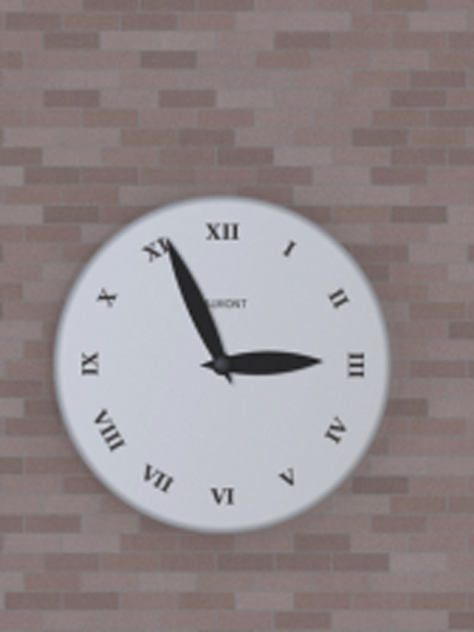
2:56
